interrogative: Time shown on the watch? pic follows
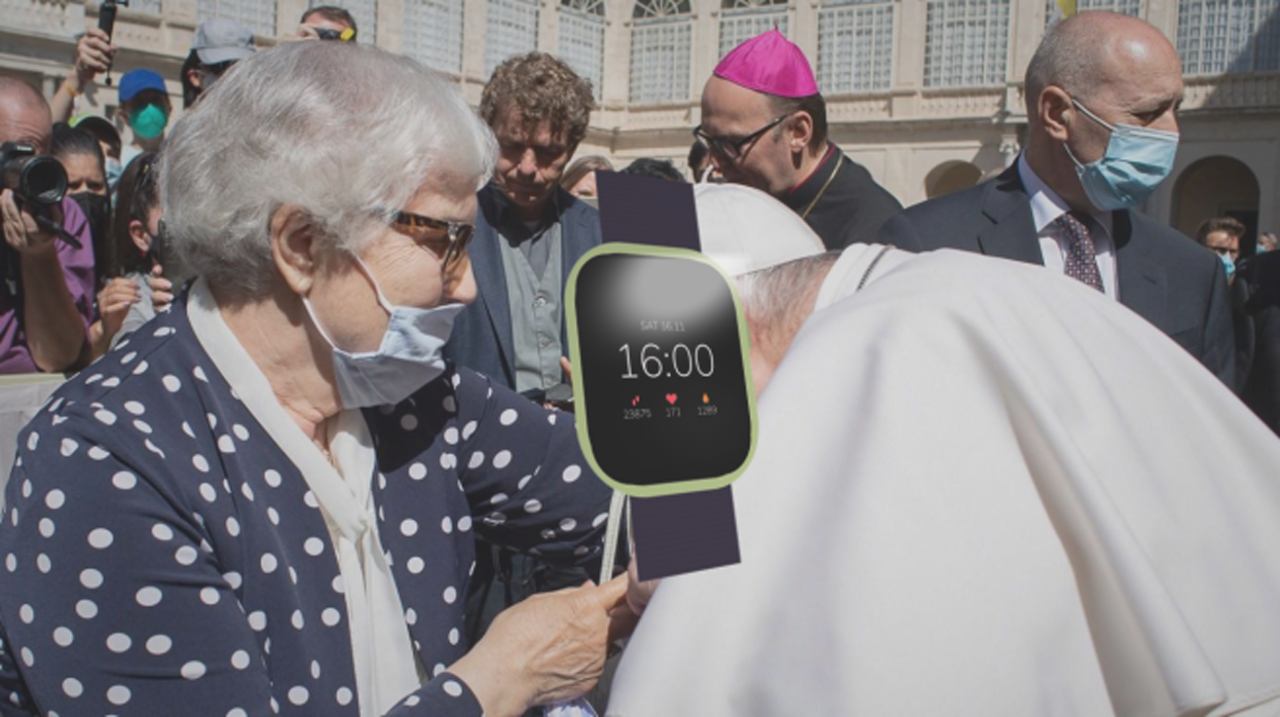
16:00
